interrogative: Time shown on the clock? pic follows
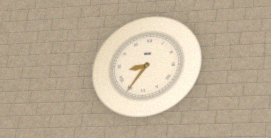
8:35
